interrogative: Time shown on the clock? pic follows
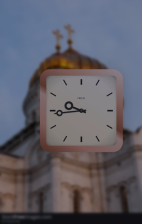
9:44
